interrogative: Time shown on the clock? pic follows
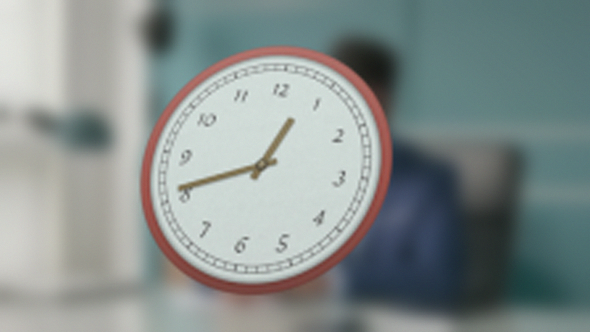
12:41
